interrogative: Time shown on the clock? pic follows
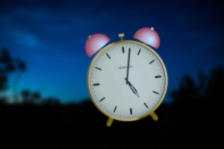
5:02
